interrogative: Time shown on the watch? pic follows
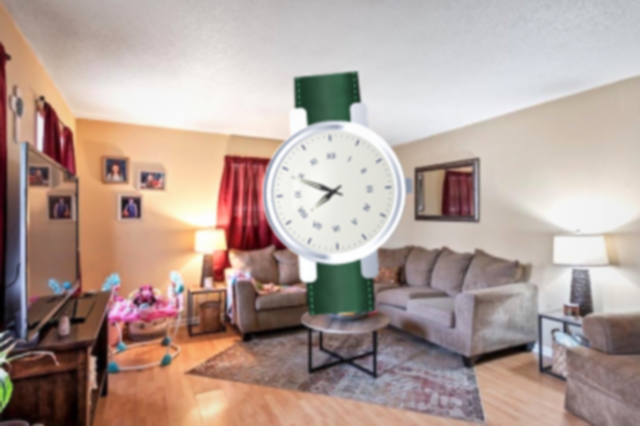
7:49
